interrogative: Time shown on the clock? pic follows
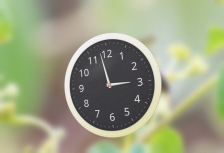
2:58
